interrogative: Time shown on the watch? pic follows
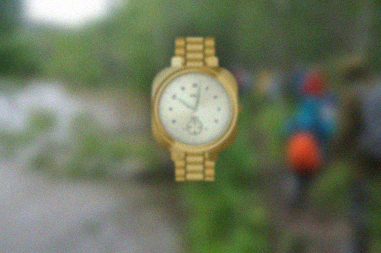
10:02
